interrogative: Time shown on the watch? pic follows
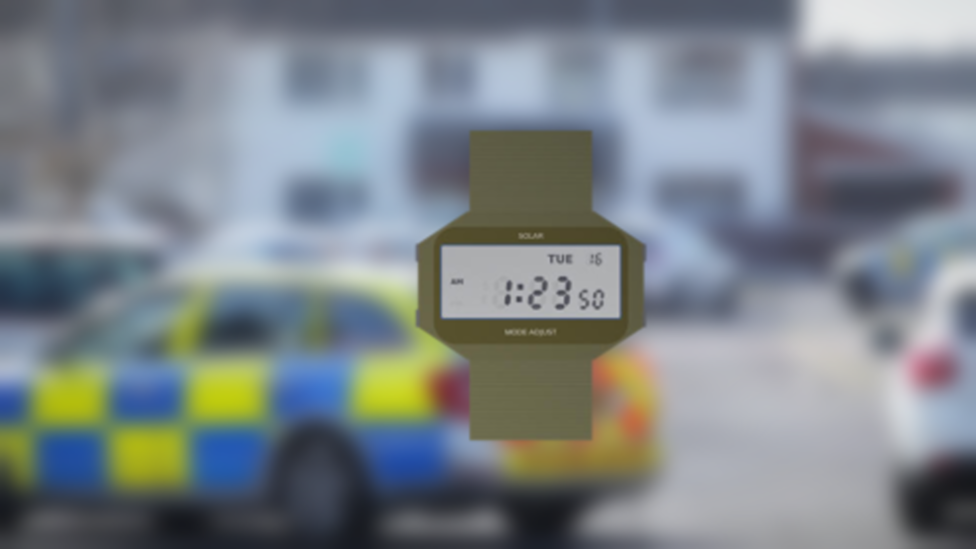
1:23:50
